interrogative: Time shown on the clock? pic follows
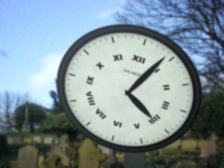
4:04
